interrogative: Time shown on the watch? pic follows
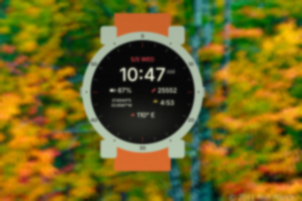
10:47
